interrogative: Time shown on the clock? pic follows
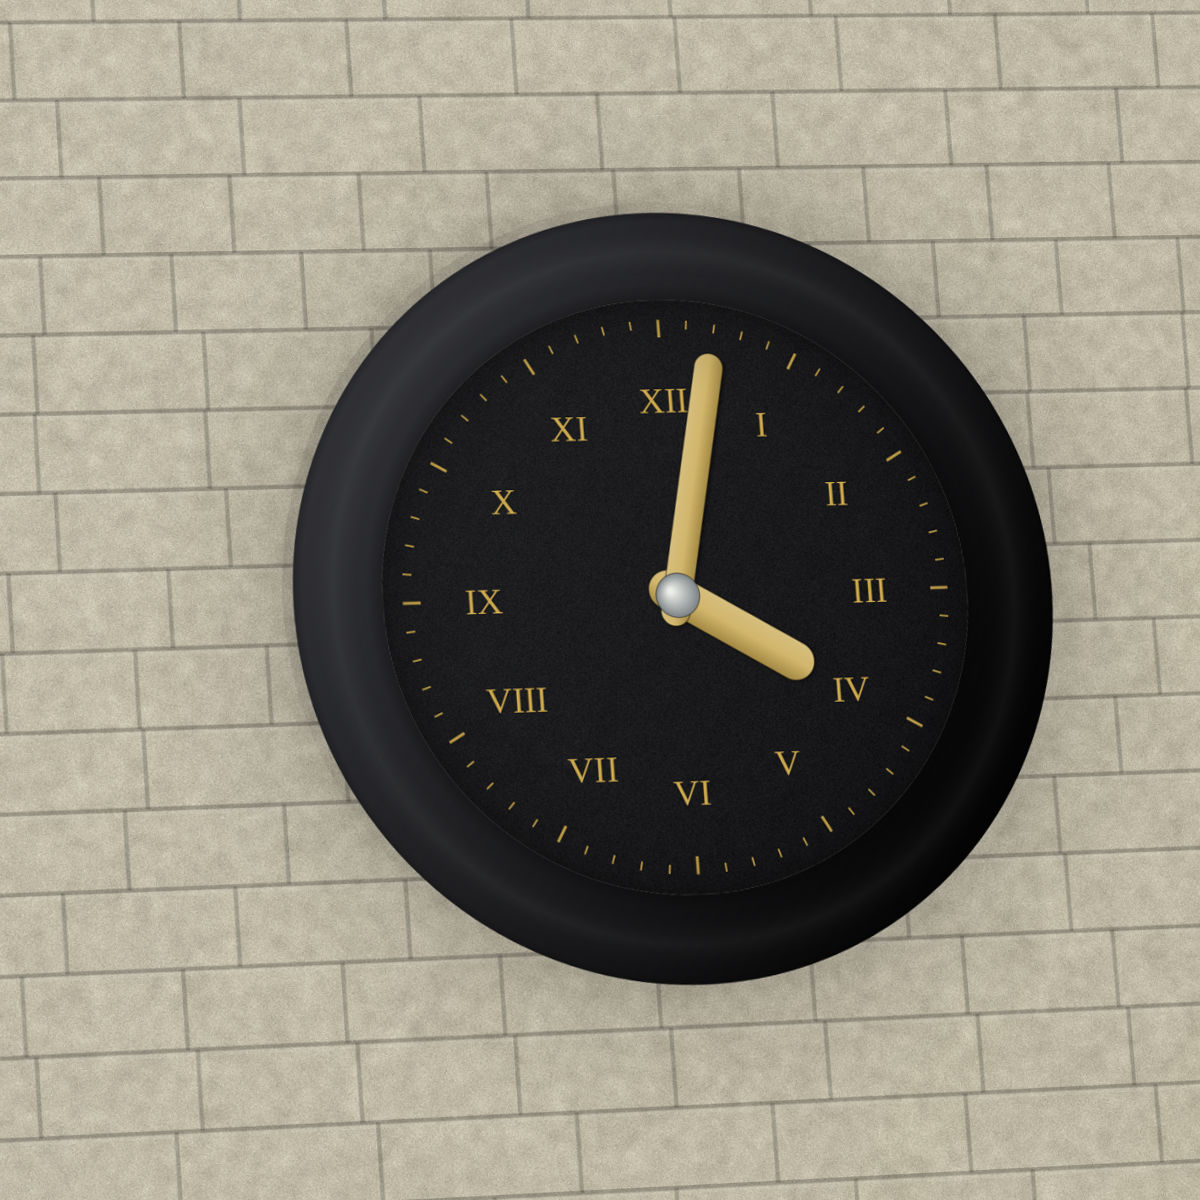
4:02
